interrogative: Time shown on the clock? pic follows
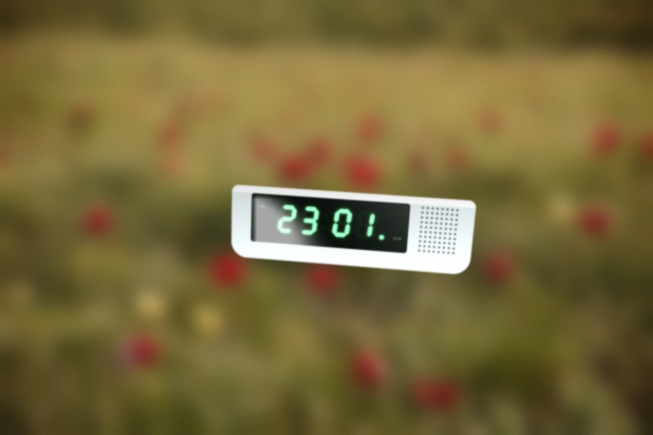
23:01
